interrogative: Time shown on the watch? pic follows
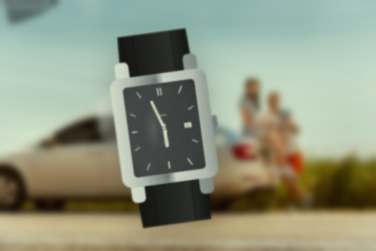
5:57
